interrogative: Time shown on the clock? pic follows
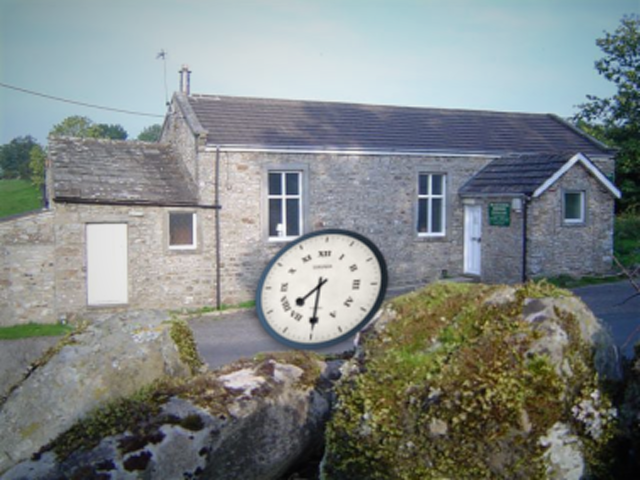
7:30
